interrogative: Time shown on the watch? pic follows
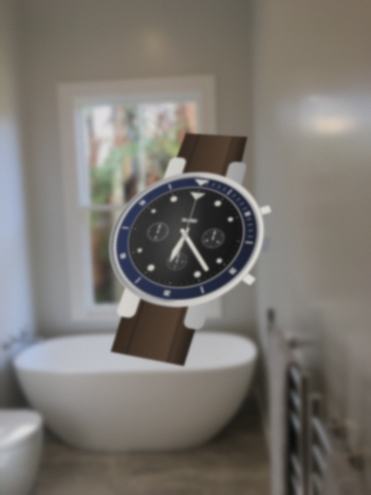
6:23
